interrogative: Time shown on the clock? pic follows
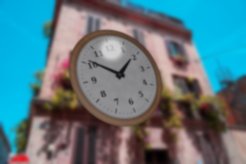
1:51
